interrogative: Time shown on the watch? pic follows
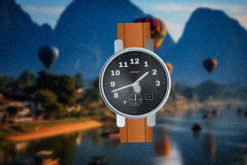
1:42
